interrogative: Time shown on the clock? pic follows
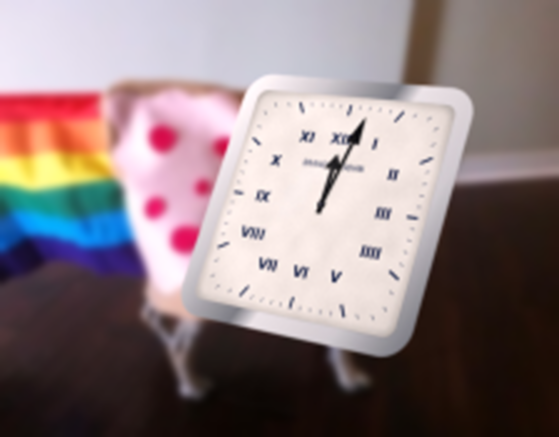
12:02
